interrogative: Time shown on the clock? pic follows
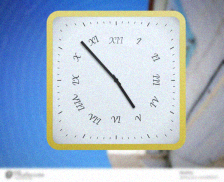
4:53
